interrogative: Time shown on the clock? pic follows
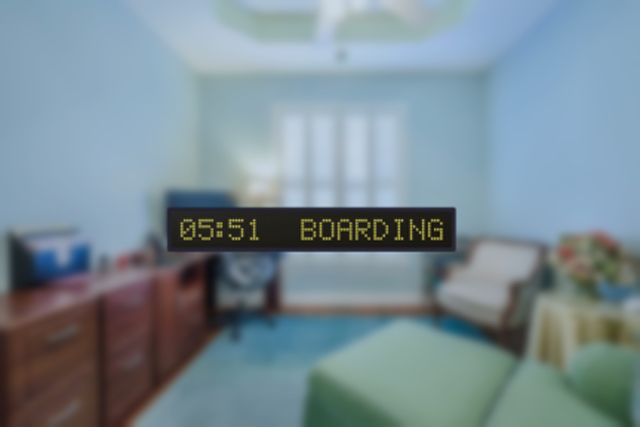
5:51
